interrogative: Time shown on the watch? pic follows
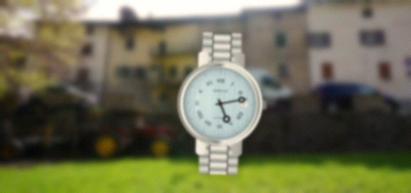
5:13
